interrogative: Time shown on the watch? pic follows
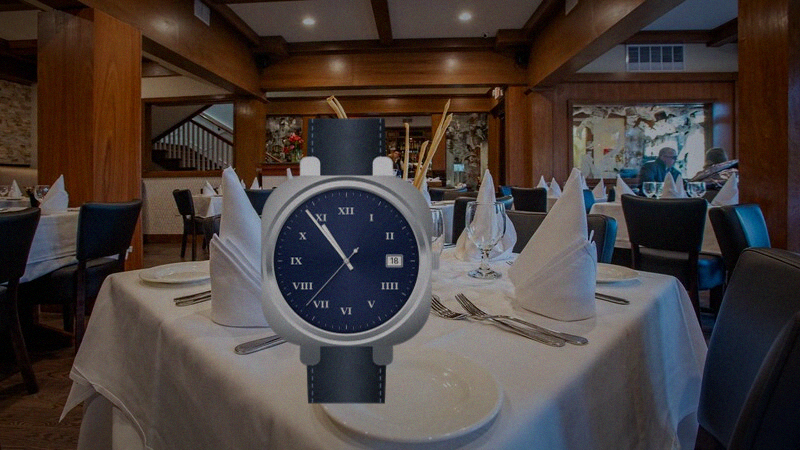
10:53:37
